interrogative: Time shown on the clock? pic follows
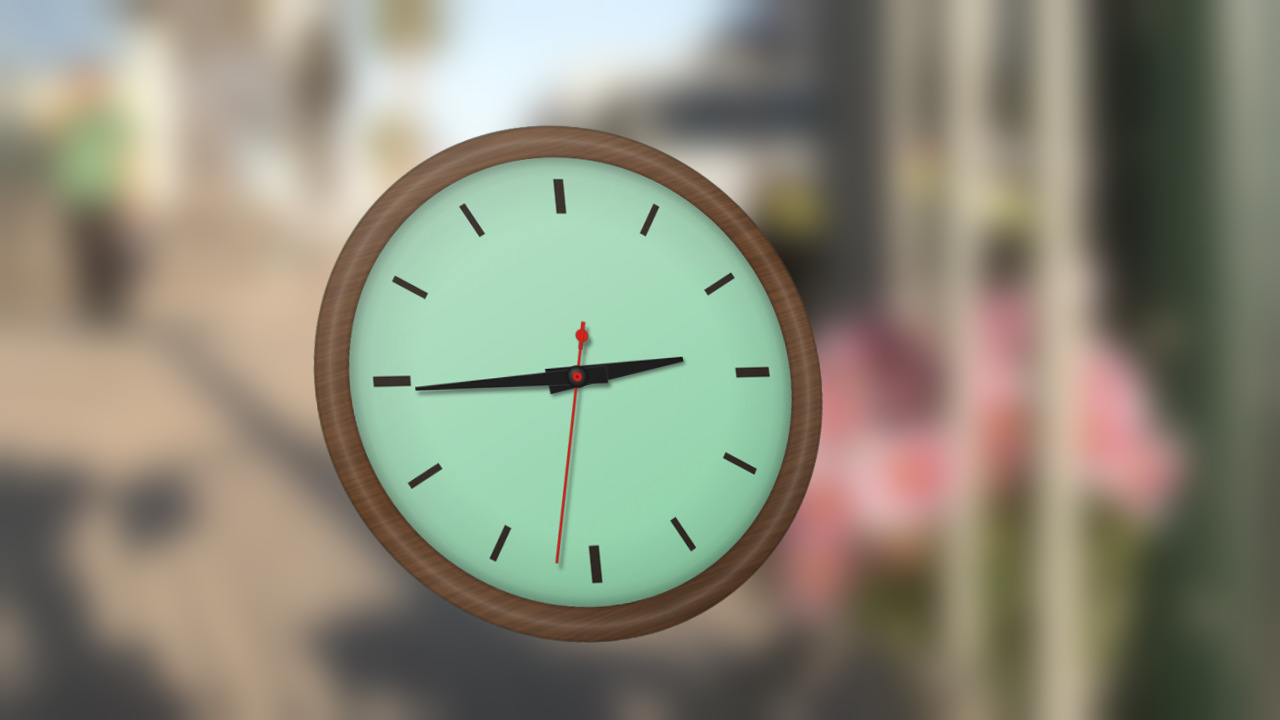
2:44:32
